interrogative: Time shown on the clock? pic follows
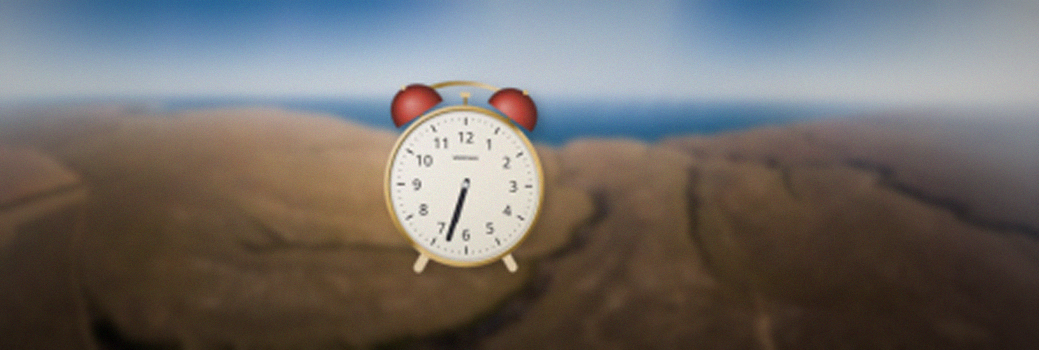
6:33
